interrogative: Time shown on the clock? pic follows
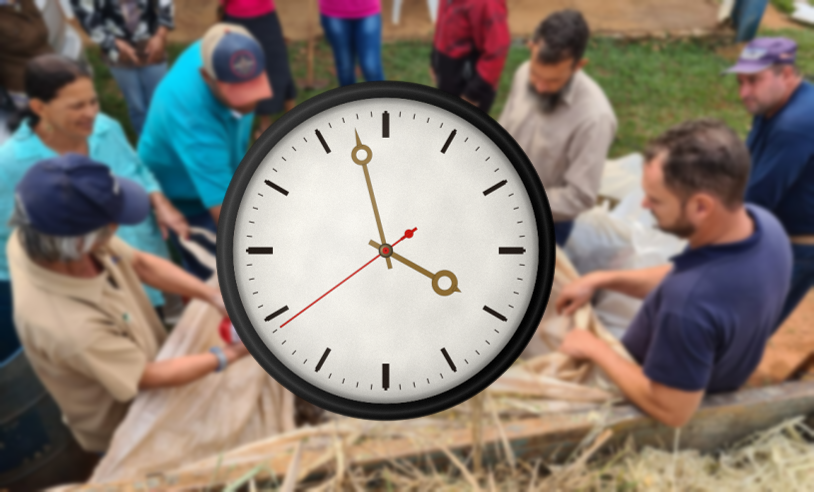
3:57:39
